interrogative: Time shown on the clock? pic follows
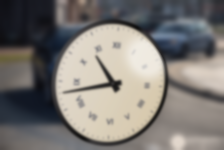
10:43
